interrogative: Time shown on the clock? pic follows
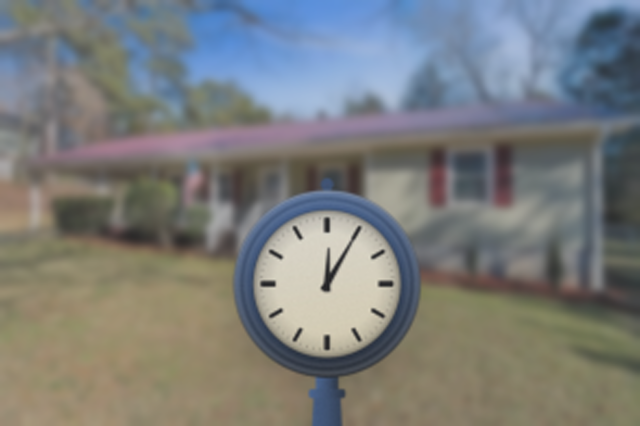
12:05
